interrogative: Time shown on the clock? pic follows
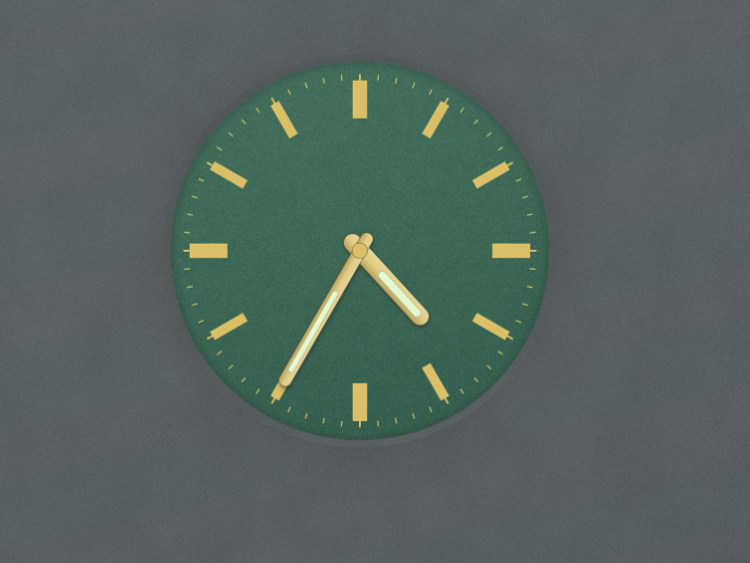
4:35
